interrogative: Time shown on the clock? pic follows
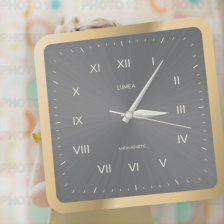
3:06:18
